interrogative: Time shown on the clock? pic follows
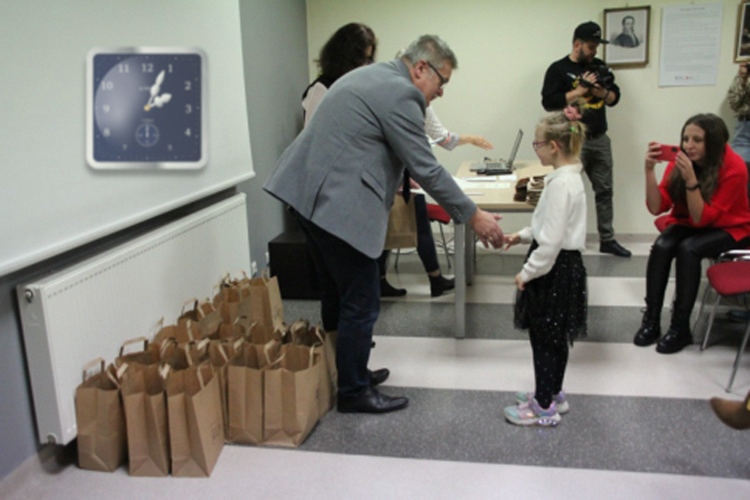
2:04
